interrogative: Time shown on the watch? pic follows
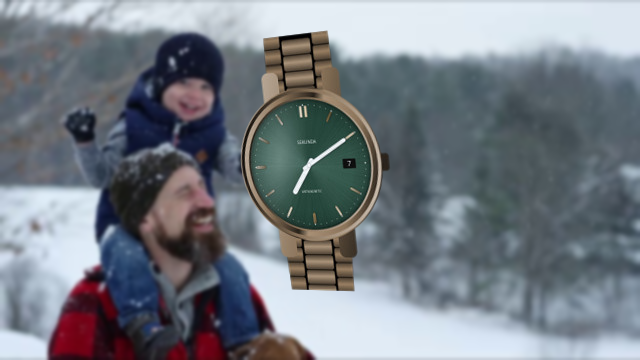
7:10
